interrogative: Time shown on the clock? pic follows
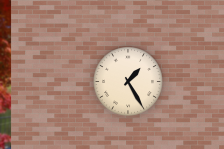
1:25
